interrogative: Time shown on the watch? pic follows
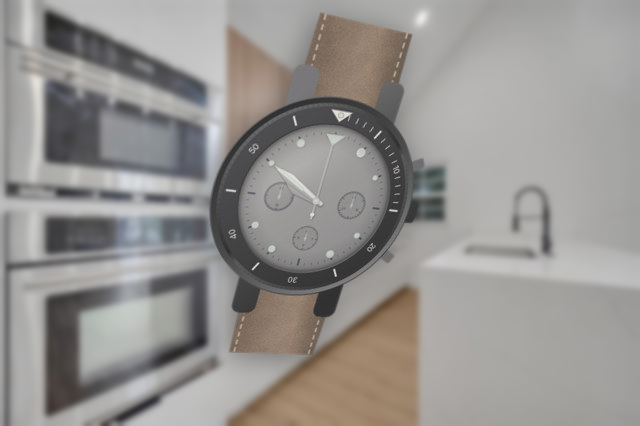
9:50
